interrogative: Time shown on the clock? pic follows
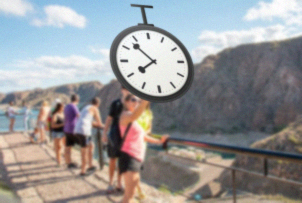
7:53
